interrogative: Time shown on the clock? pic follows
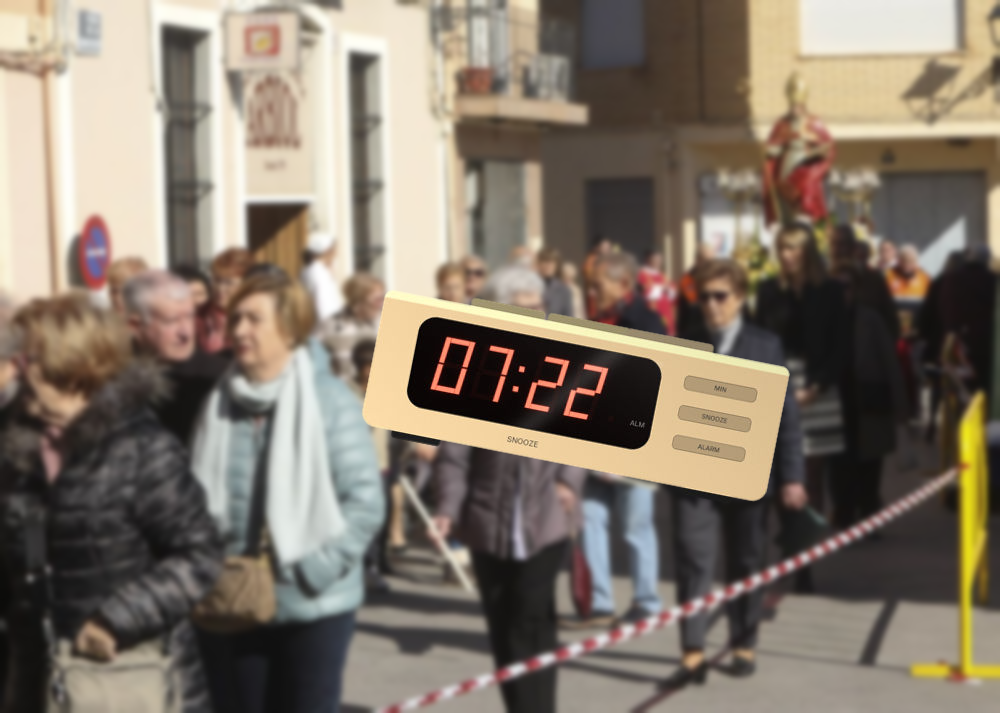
7:22
